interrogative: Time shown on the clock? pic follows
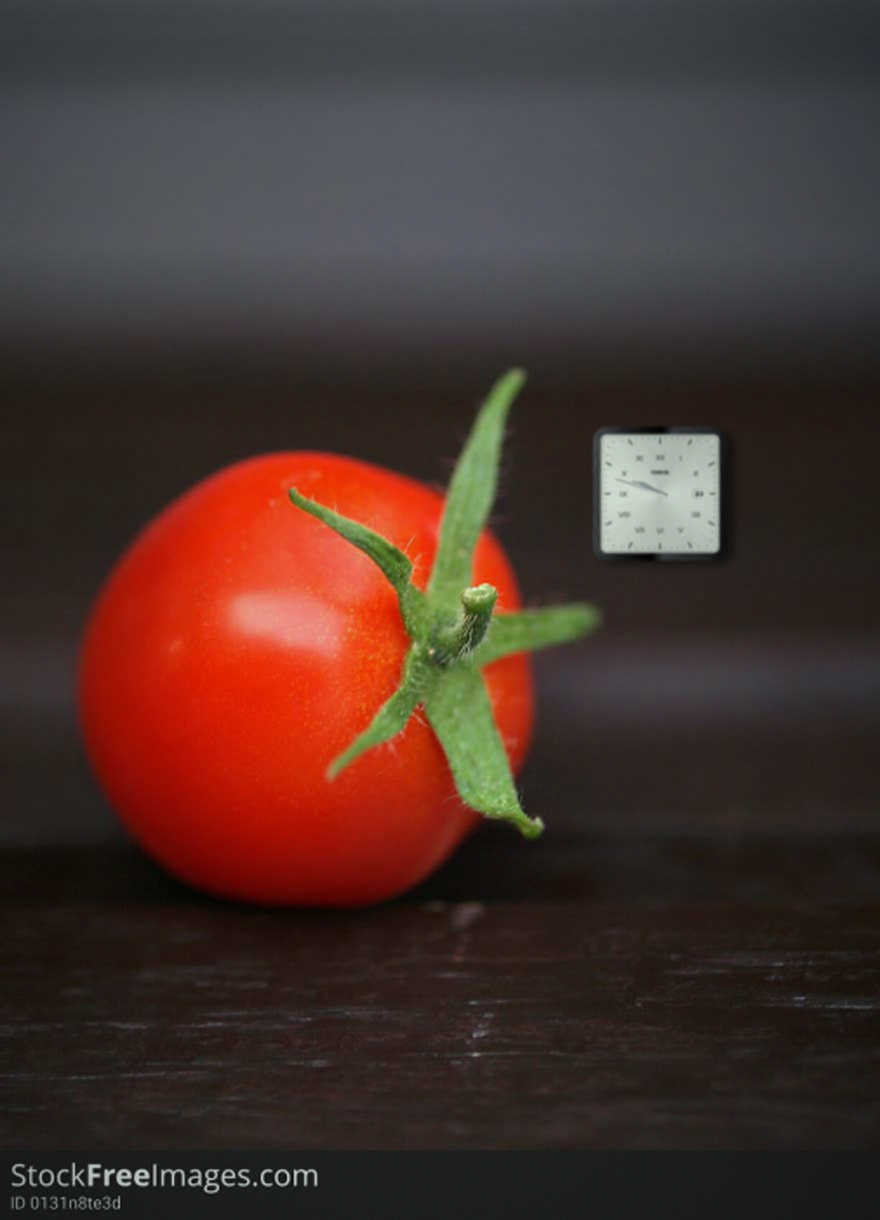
9:48
